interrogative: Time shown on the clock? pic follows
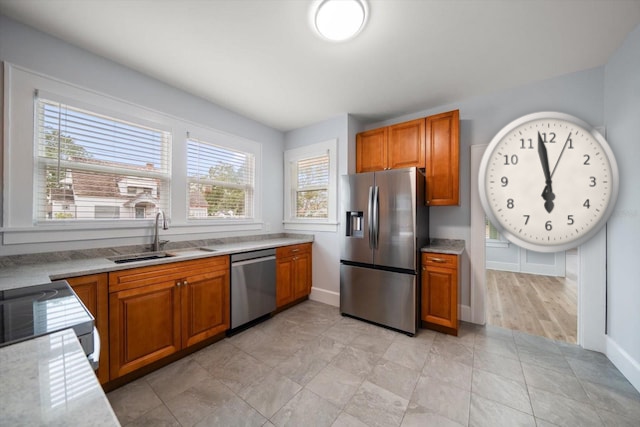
5:58:04
